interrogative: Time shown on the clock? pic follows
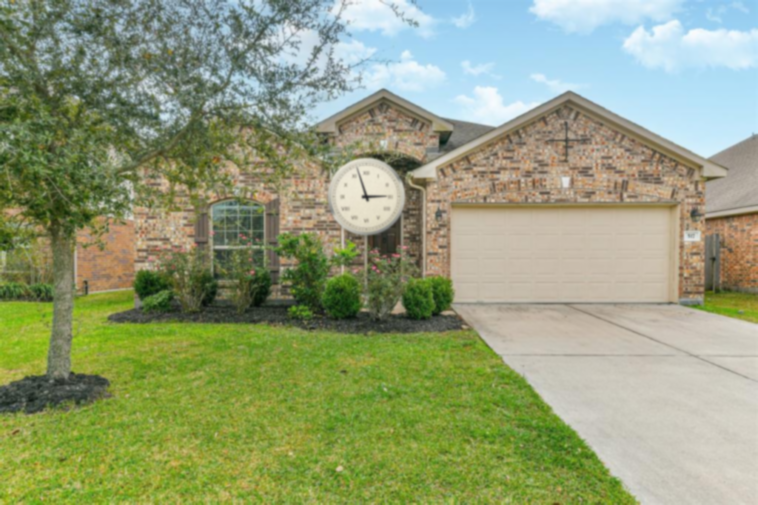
2:57
